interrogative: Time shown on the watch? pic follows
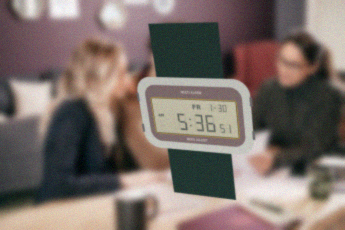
5:36
